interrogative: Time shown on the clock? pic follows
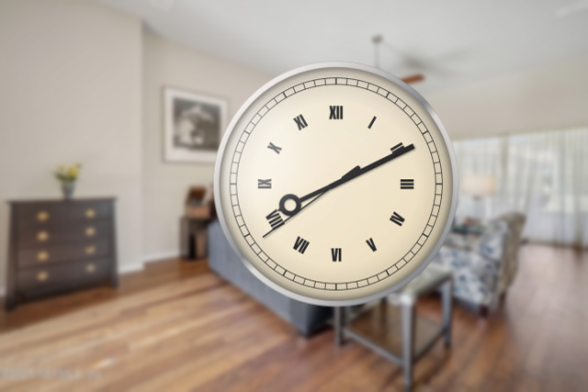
8:10:39
